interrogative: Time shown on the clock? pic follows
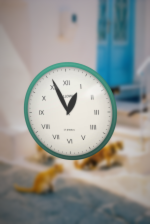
12:56
